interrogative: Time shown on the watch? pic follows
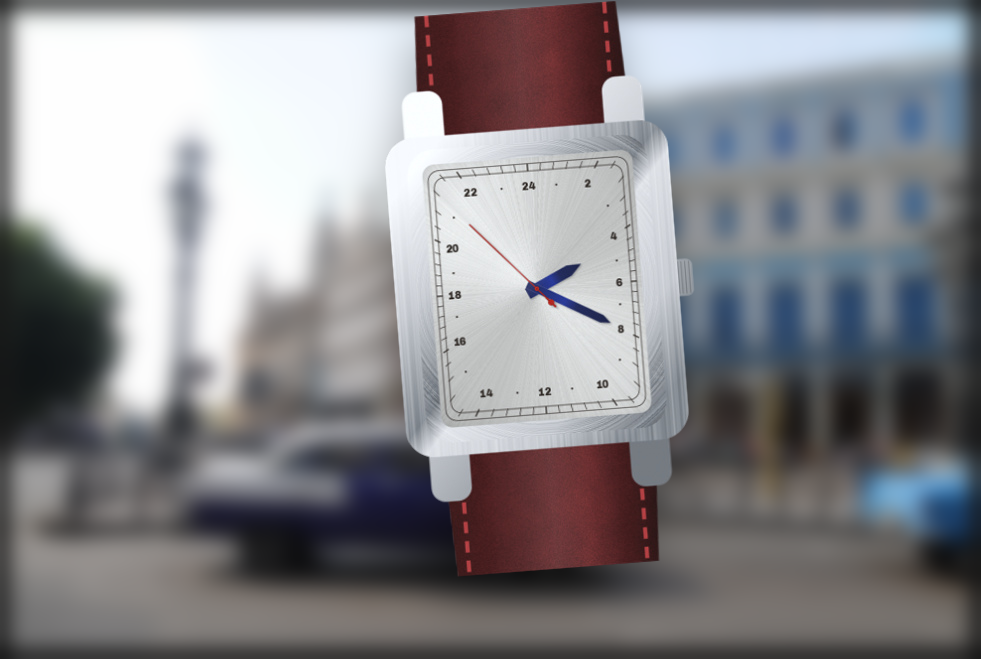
4:19:53
